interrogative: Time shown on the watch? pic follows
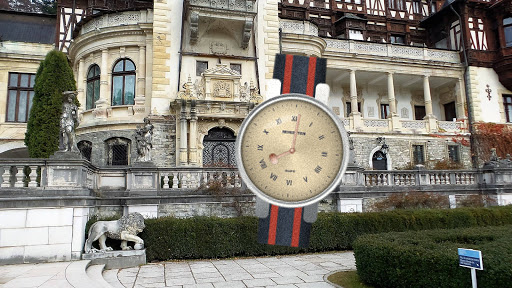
8:01
